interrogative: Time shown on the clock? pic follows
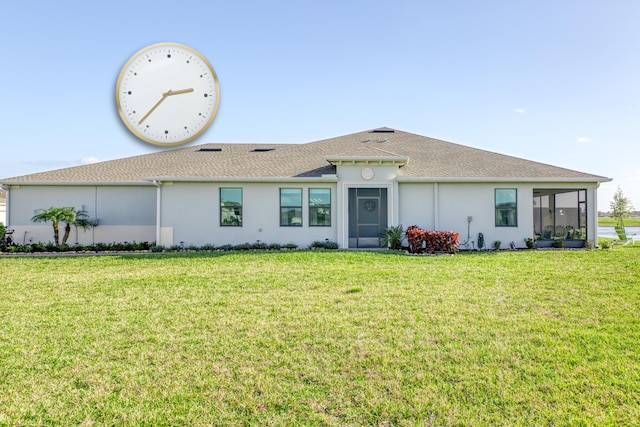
2:37
